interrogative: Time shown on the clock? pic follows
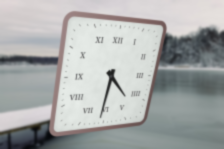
4:31
